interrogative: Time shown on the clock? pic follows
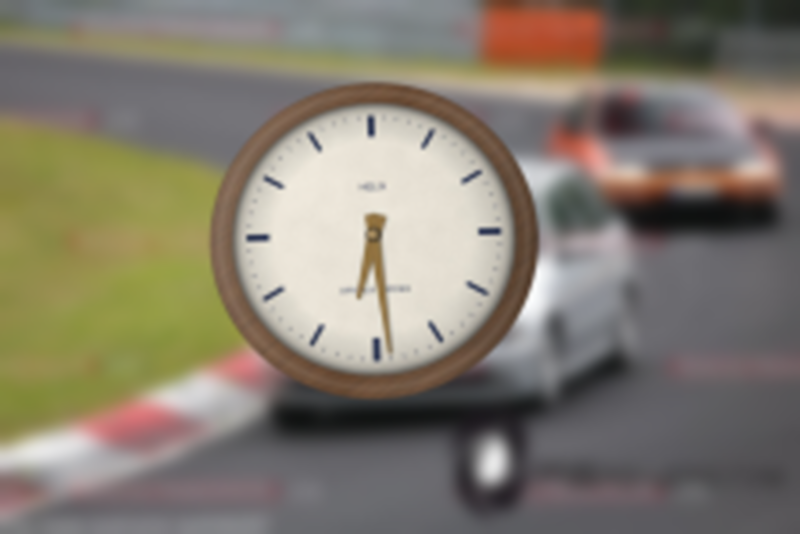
6:29
